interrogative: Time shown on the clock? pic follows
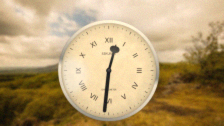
12:31
